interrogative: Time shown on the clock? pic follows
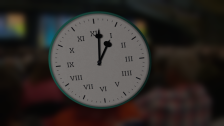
1:01
